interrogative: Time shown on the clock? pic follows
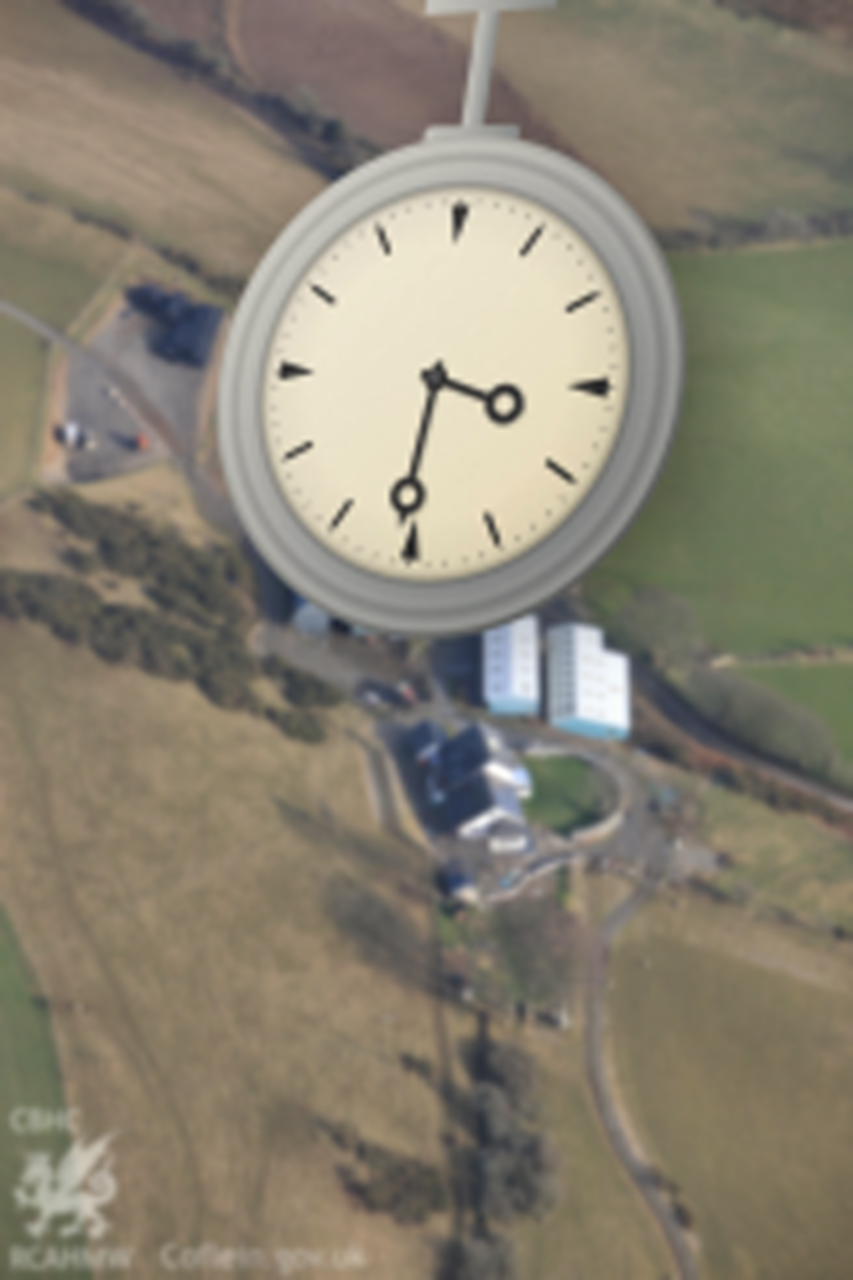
3:31
